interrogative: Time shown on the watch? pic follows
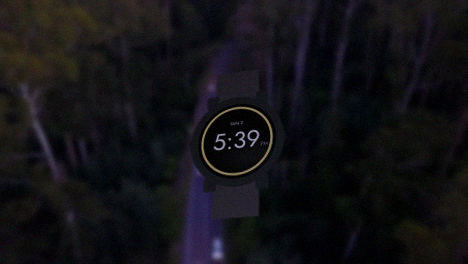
5:39
